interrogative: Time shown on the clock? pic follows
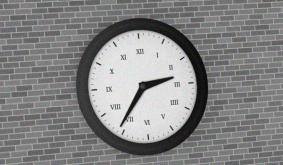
2:36
